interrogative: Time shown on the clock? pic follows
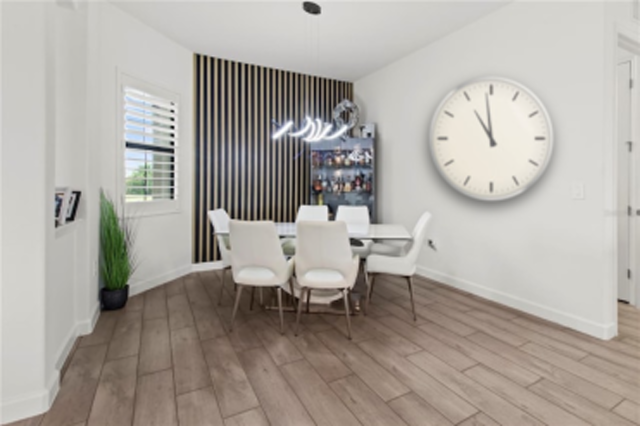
10:59
